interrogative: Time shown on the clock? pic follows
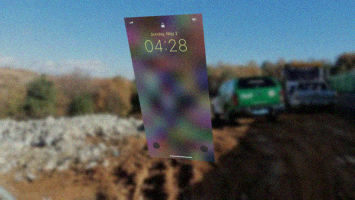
4:28
